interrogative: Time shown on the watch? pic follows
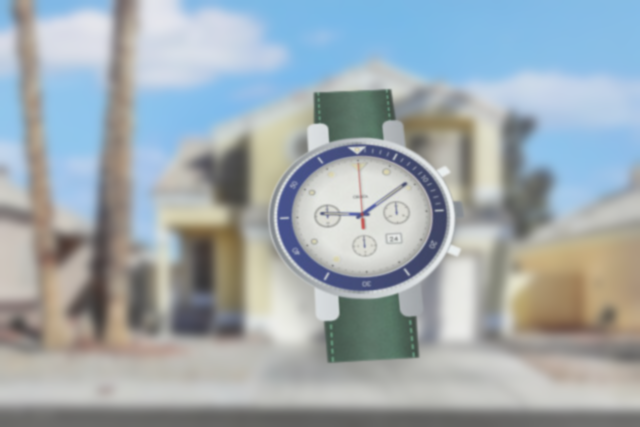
9:09
